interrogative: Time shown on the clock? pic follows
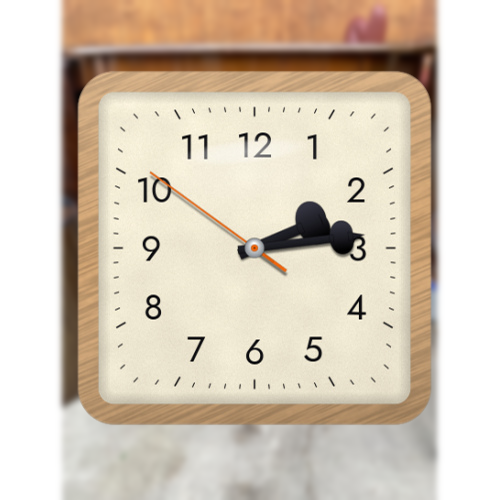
2:13:51
